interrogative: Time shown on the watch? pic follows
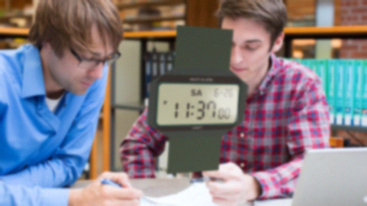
11:37:00
